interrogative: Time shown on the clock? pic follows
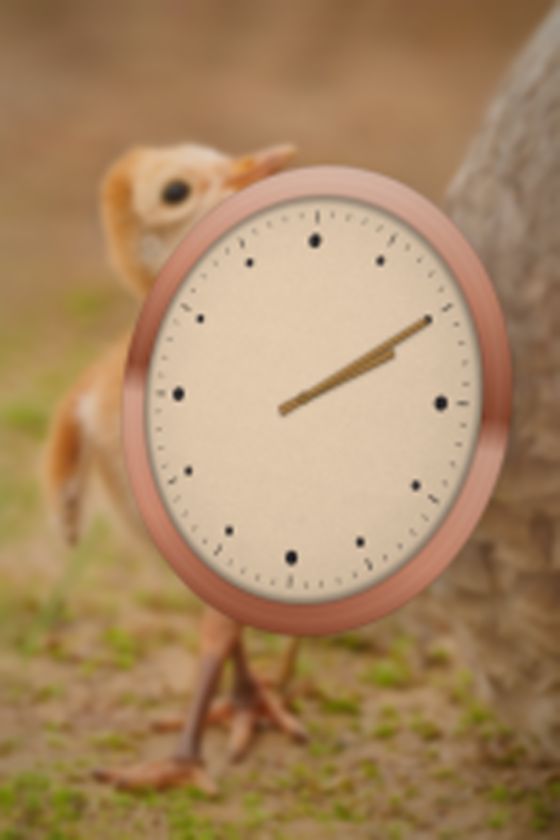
2:10
